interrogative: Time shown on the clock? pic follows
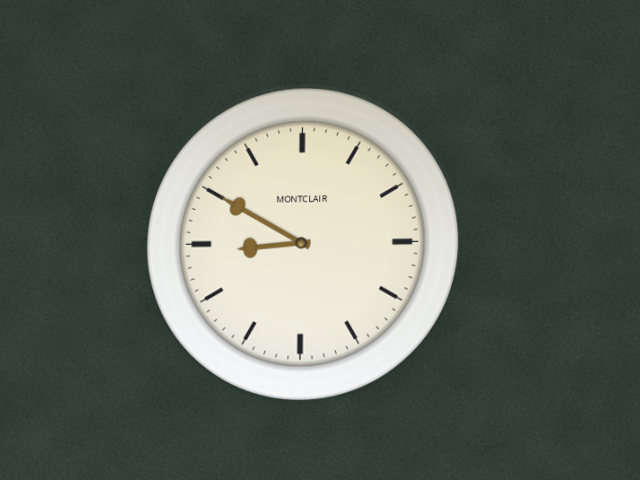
8:50
